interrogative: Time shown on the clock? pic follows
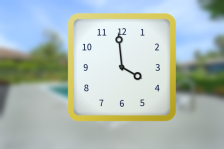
3:59
